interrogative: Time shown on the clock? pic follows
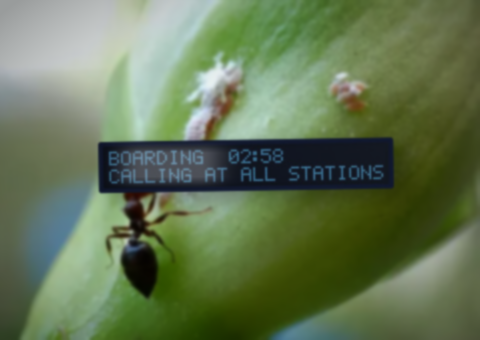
2:58
